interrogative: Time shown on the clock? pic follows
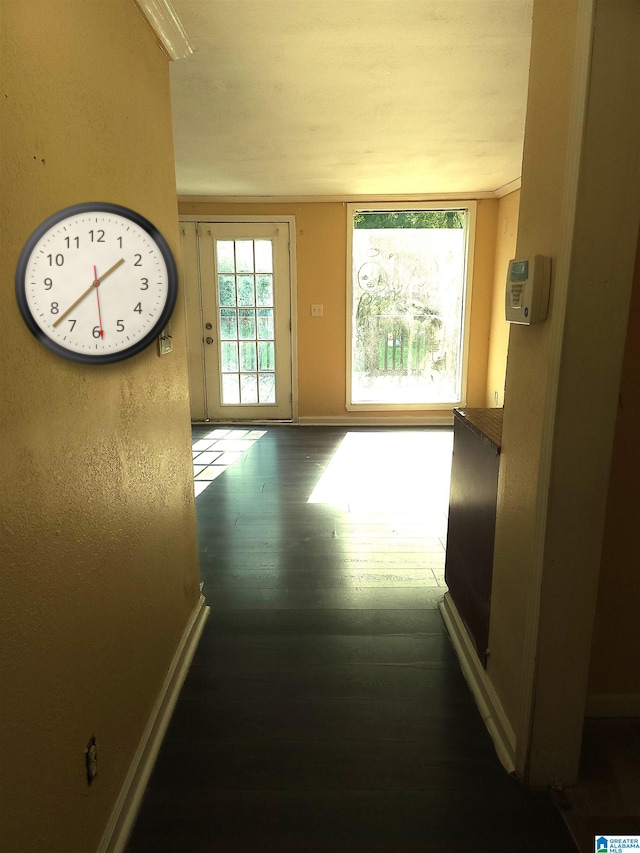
1:37:29
